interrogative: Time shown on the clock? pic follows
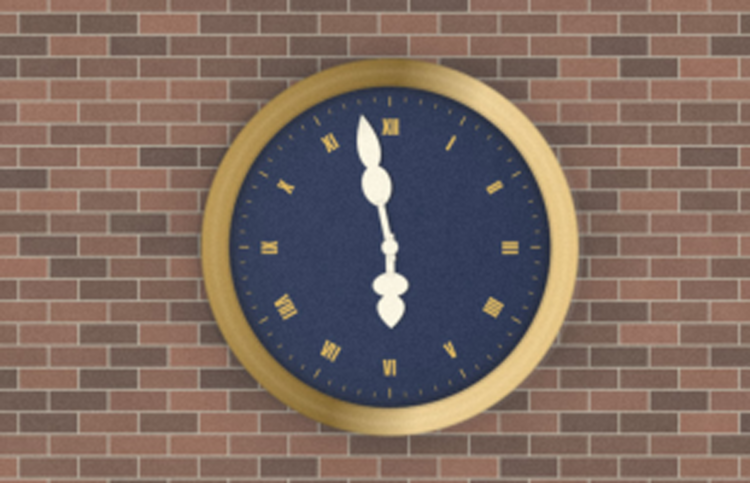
5:58
